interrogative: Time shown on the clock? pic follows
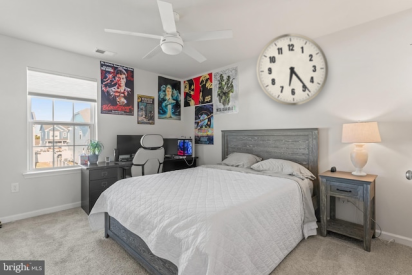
6:24
